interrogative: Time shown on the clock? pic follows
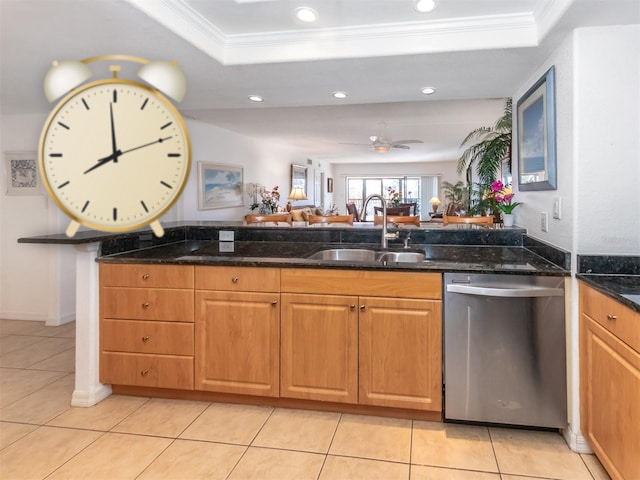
7:59:12
